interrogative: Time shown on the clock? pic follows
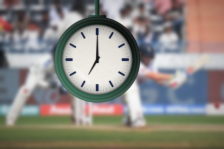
7:00
